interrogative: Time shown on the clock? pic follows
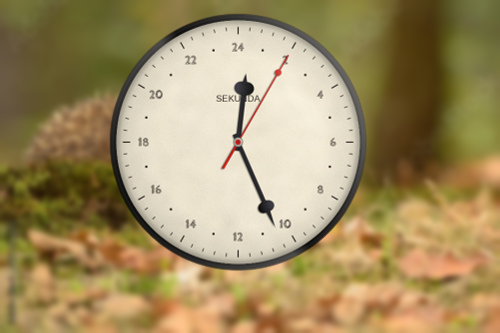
0:26:05
